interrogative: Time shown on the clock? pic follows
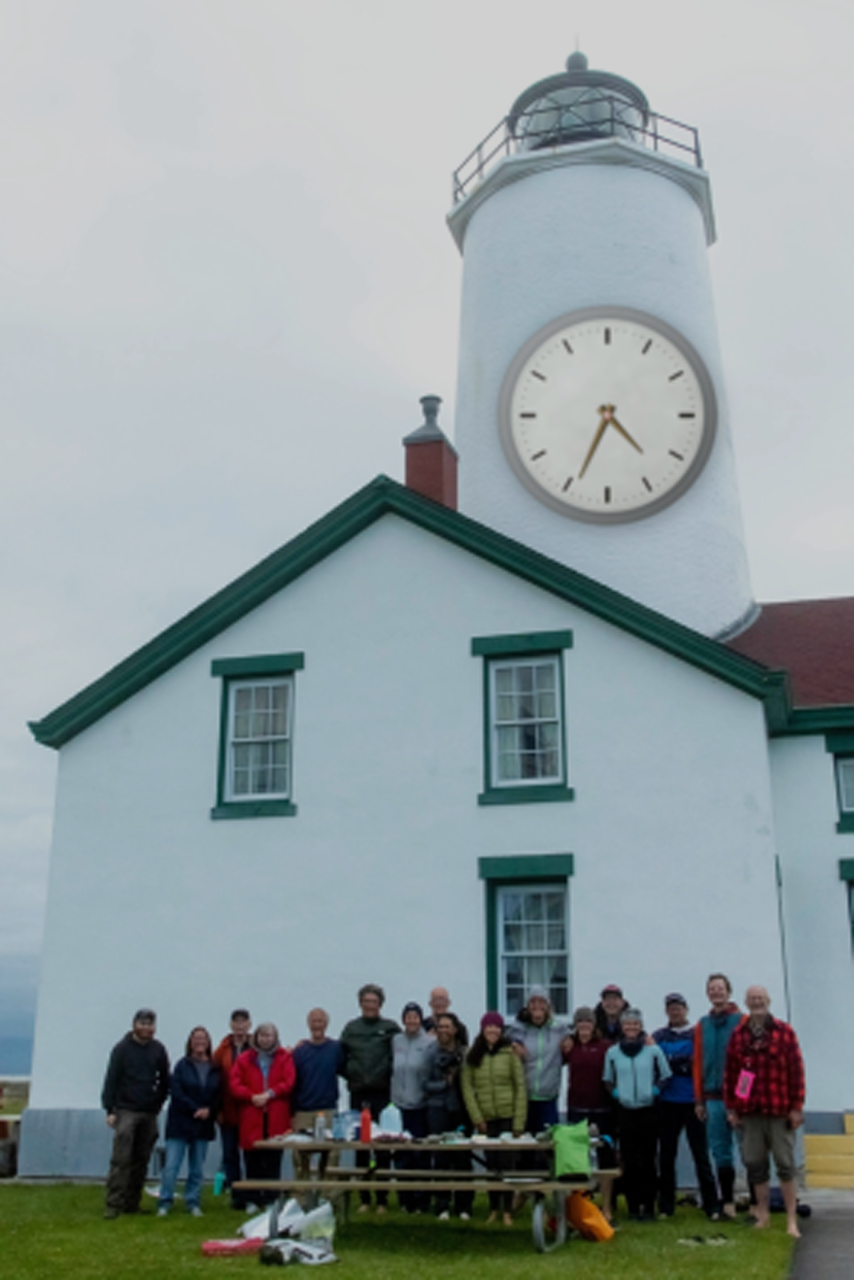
4:34
